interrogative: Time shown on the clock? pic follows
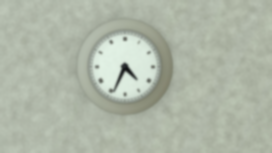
4:34
